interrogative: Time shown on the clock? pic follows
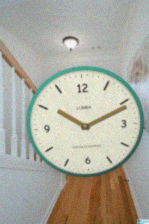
10:11
